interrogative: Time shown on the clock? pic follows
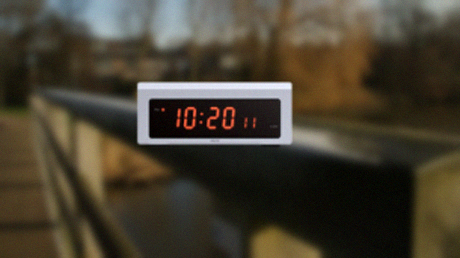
10:20:11
